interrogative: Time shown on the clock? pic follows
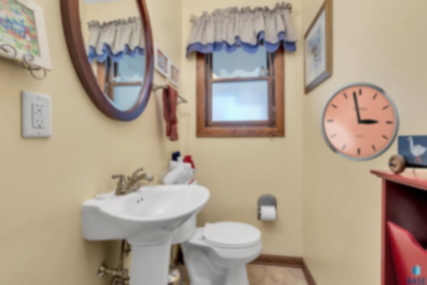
2:58
